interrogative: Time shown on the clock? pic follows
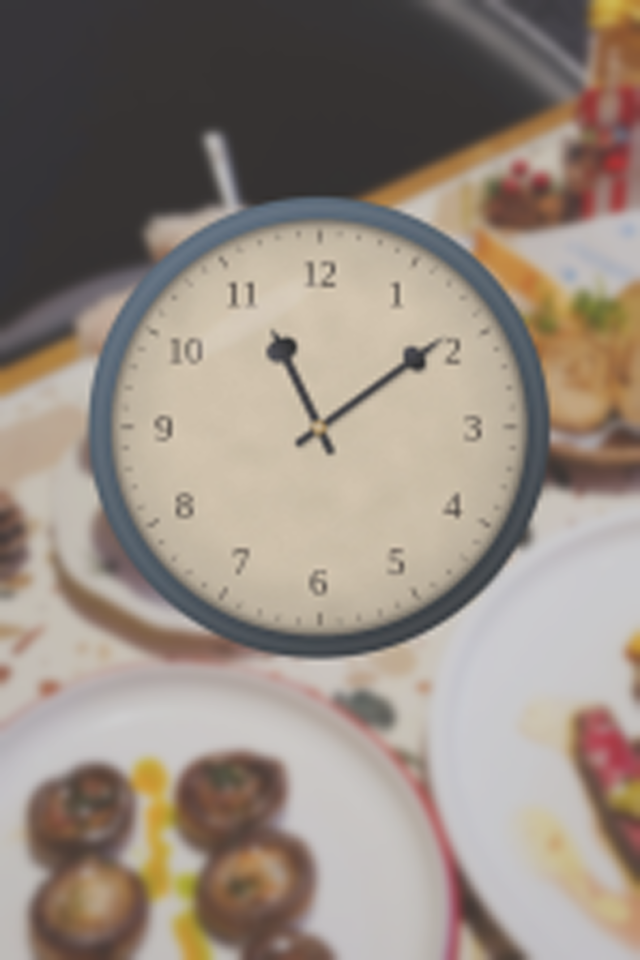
11:09
